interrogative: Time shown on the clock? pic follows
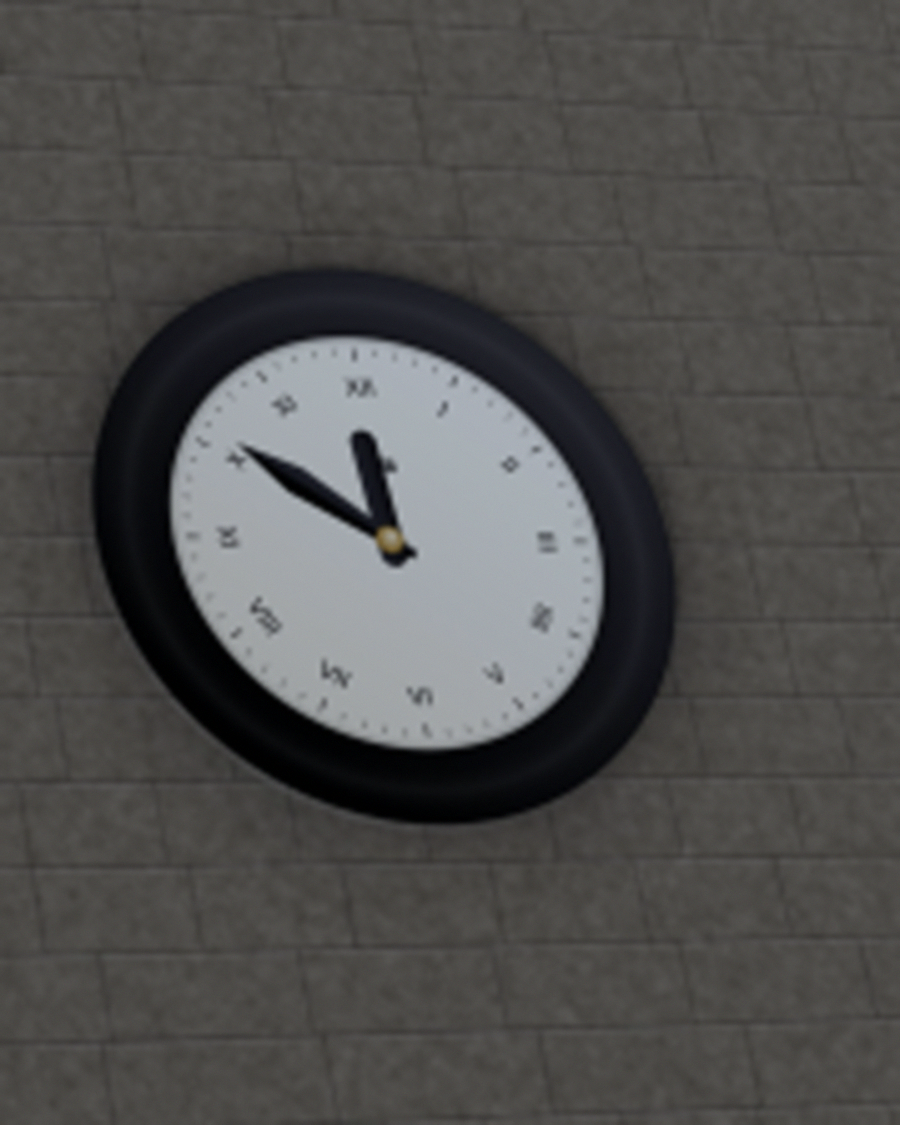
11:51
